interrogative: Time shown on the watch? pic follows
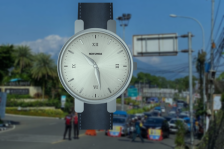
10:28
